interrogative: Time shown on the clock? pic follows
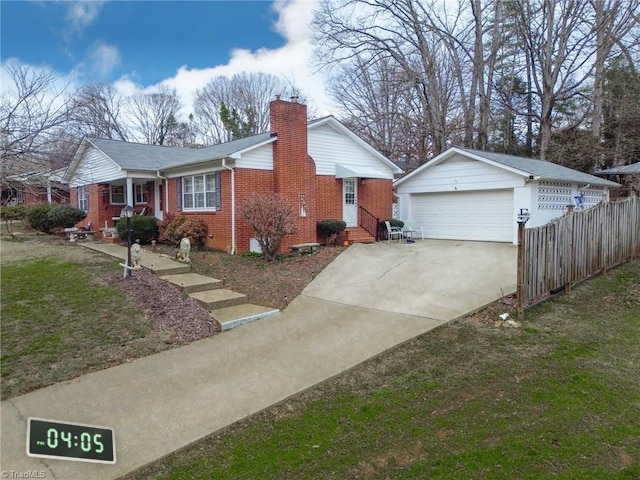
4:05
